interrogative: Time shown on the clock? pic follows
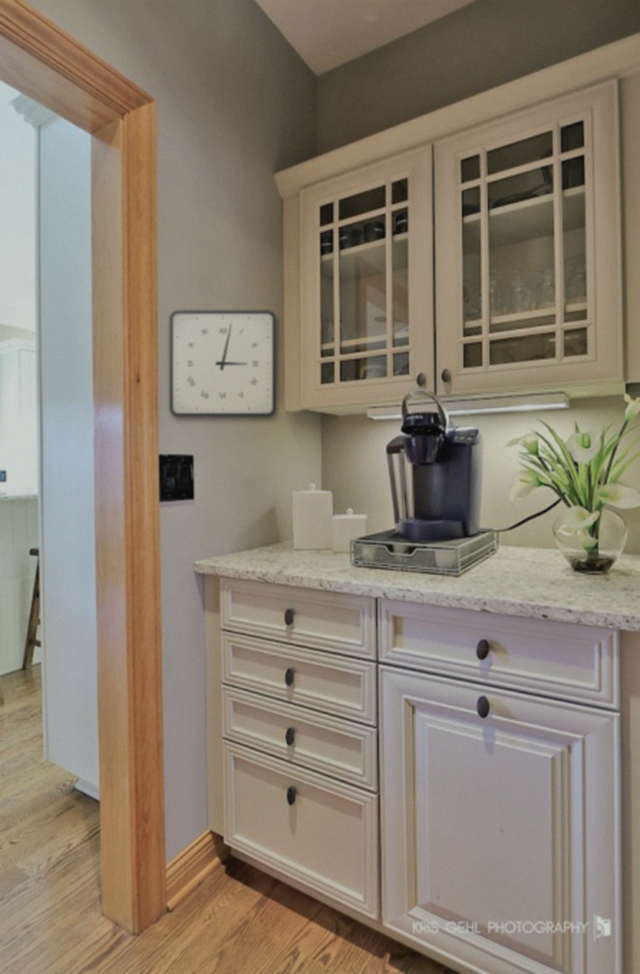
3:02
